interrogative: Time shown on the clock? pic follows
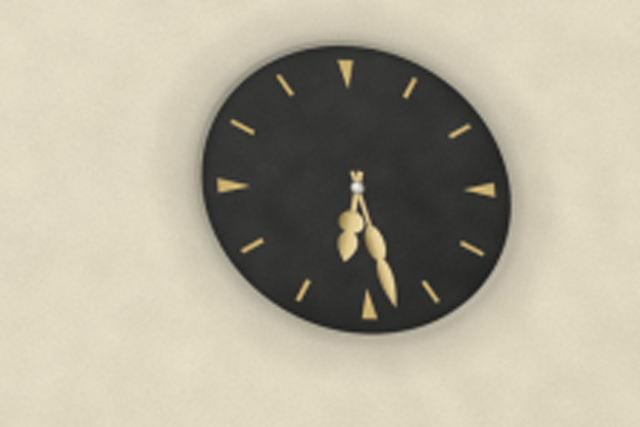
6:28
